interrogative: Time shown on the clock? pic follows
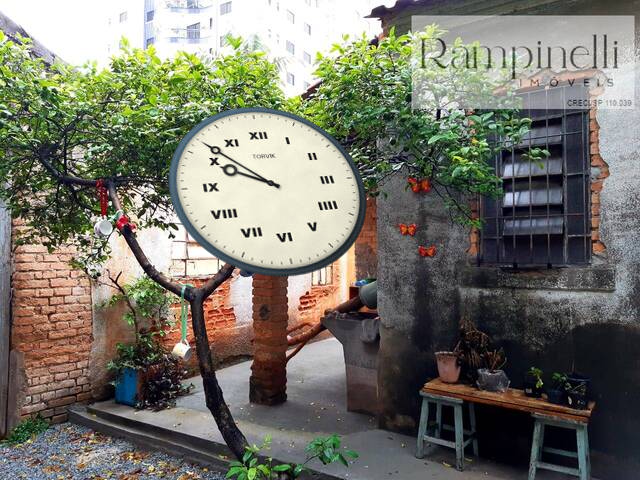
9:52
